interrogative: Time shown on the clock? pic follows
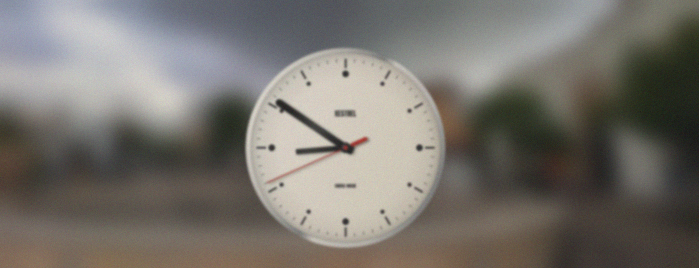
8:50:41
